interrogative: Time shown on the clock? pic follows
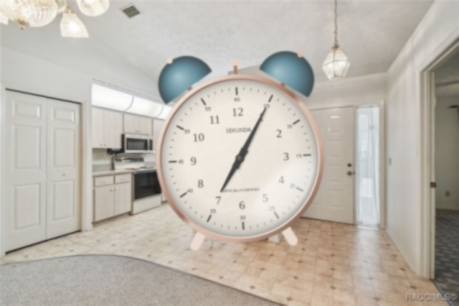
7:05
